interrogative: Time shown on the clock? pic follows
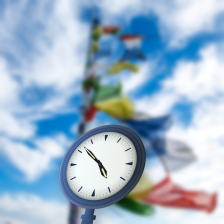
4:52
